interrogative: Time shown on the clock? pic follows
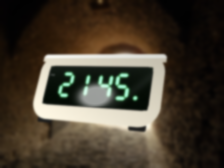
21:45
